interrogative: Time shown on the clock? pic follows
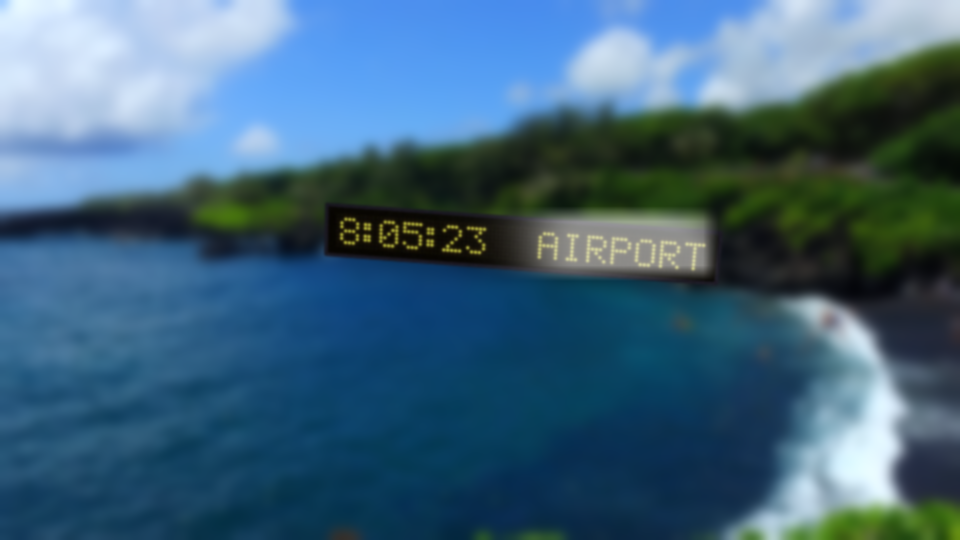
8:05:23
